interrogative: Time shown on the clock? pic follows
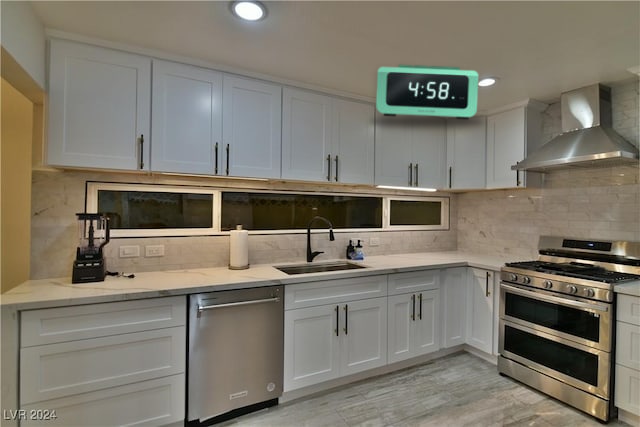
4:58
